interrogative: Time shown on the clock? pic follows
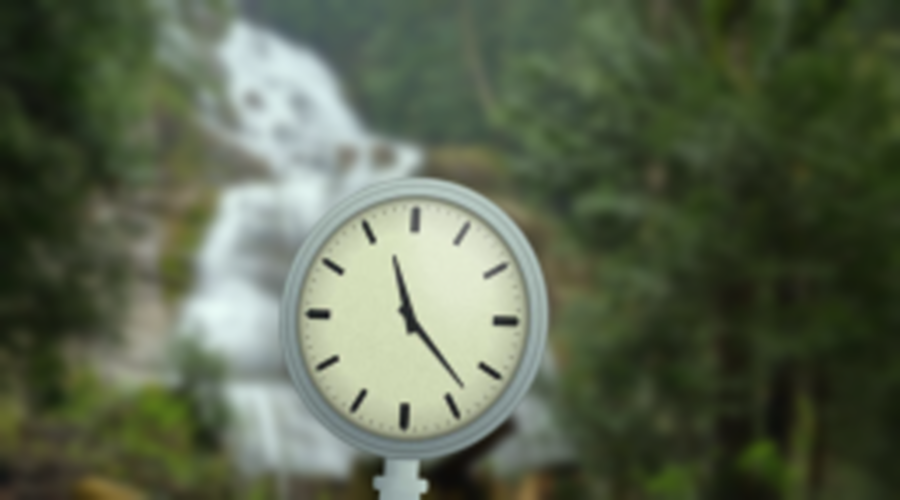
11:23
